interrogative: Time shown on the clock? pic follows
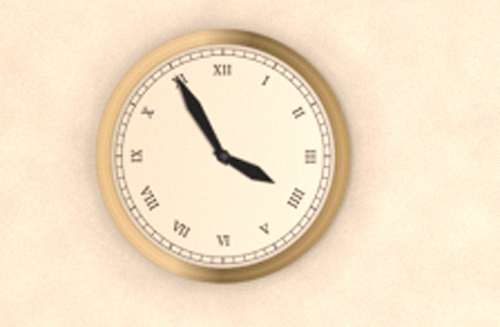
3:55
